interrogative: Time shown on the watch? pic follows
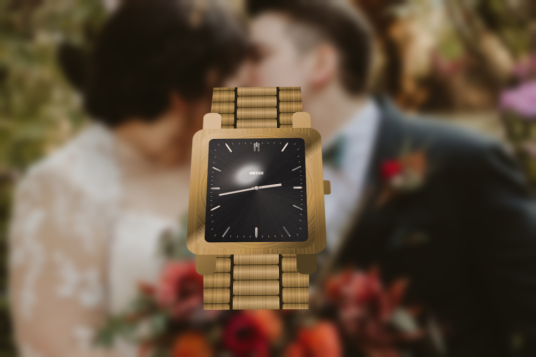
2:43
